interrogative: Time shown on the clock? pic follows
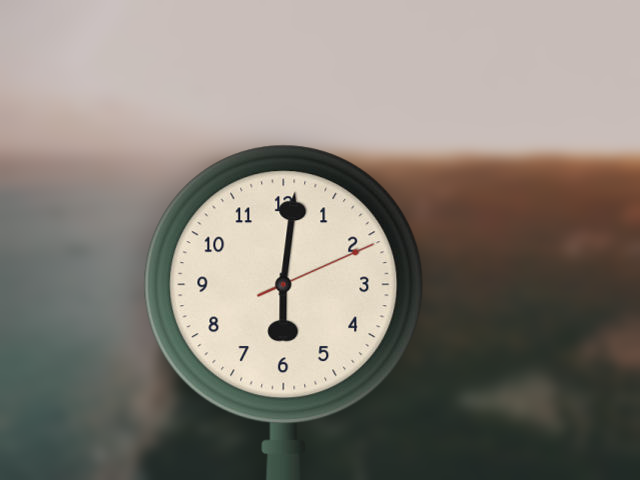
6:01:11
